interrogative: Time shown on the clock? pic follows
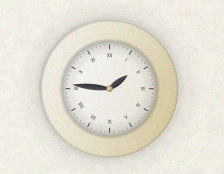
1:46
